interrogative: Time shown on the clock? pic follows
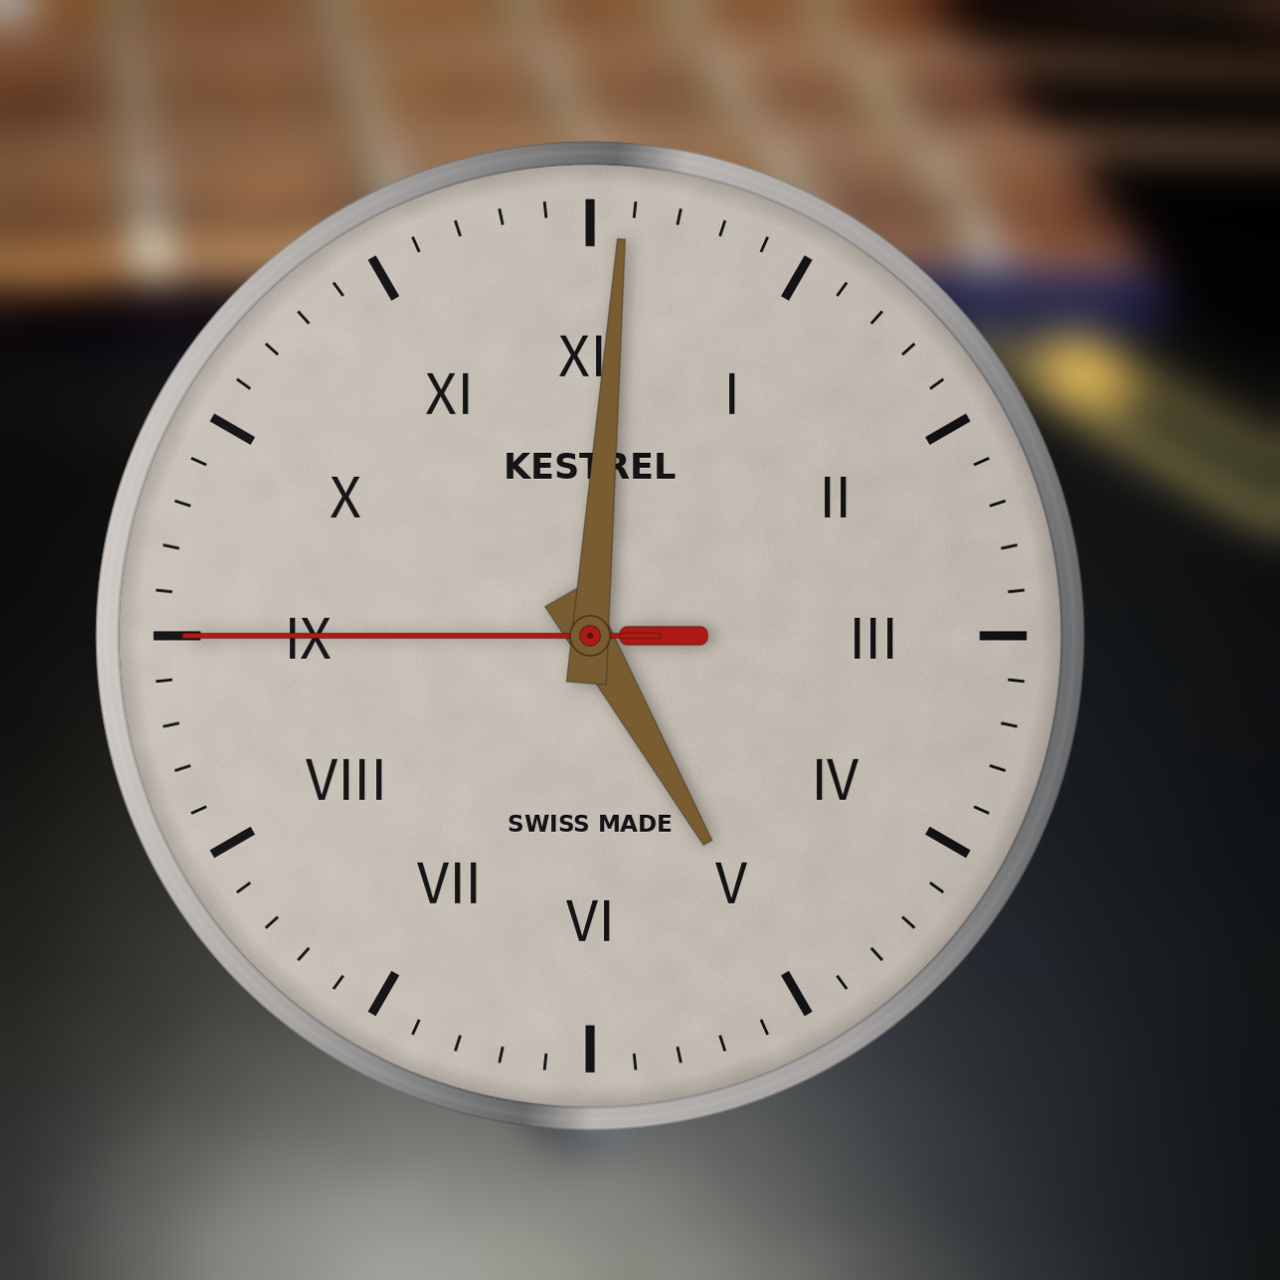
5:00:45
